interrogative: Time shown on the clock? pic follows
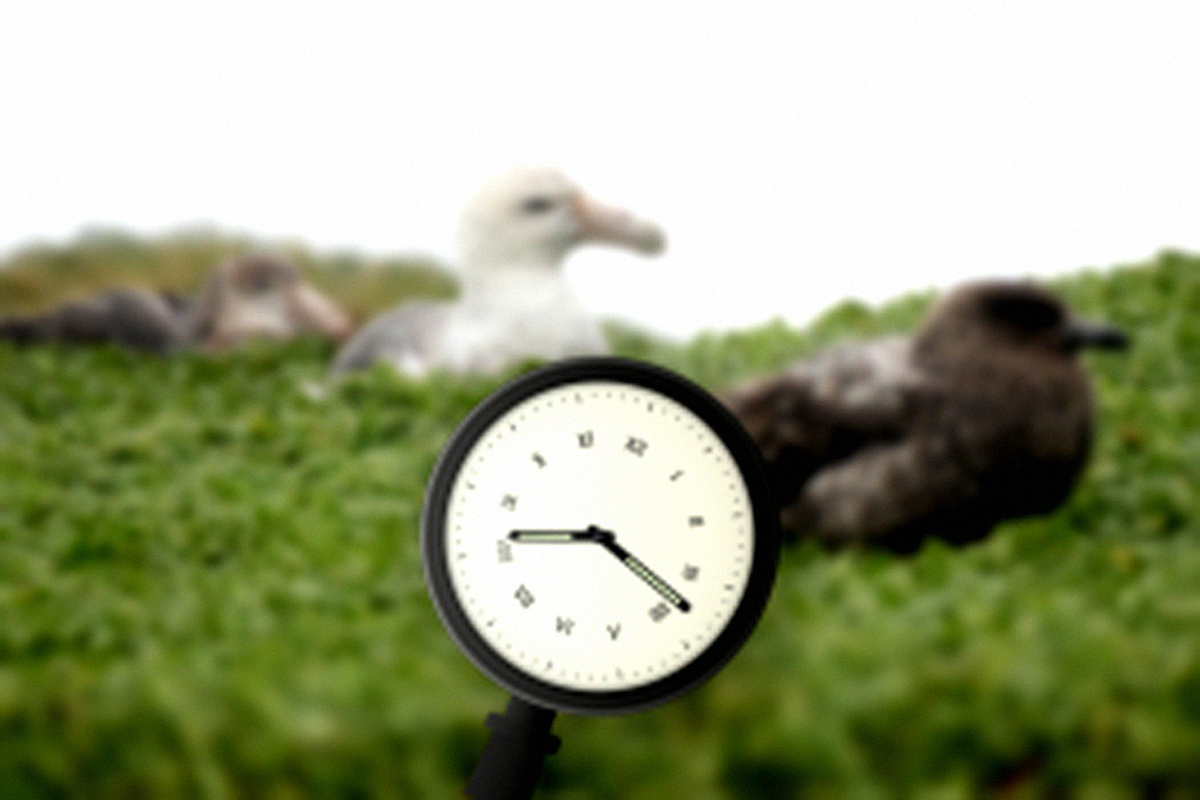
8:18
